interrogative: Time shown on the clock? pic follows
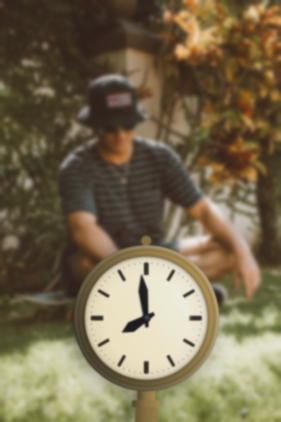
7:59
